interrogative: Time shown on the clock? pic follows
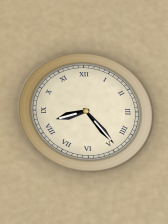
8:24
